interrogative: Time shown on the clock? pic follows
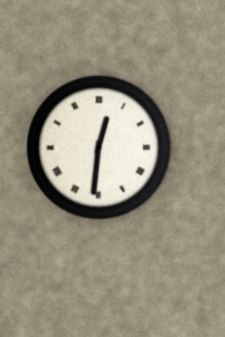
12:31
